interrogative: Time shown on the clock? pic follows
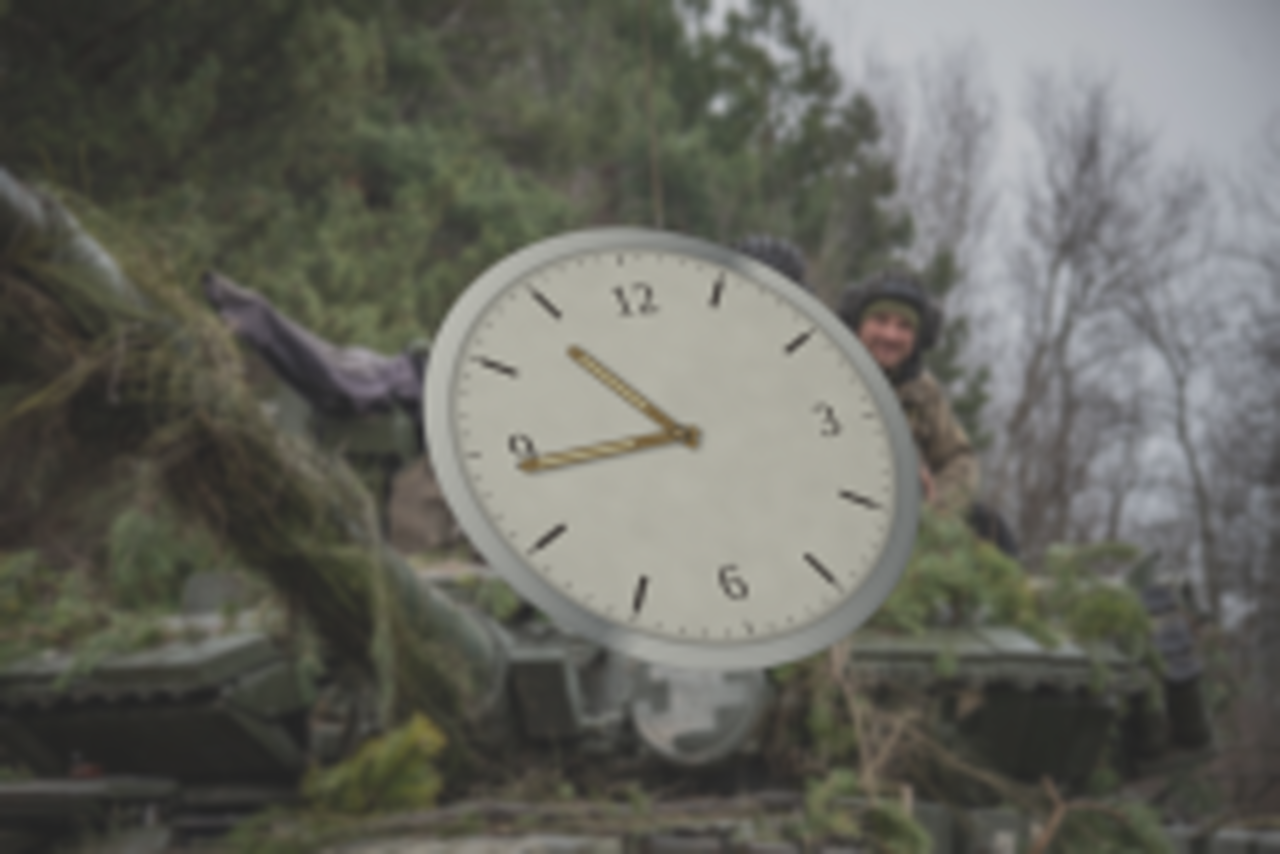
10:44
